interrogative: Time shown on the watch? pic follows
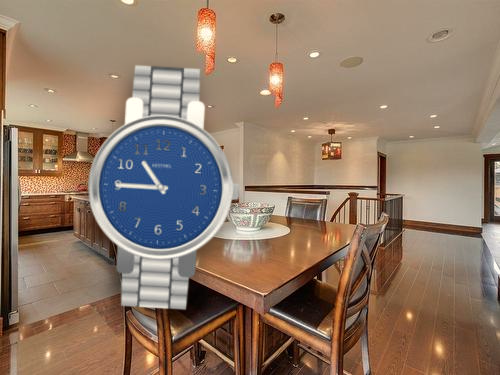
10:45
